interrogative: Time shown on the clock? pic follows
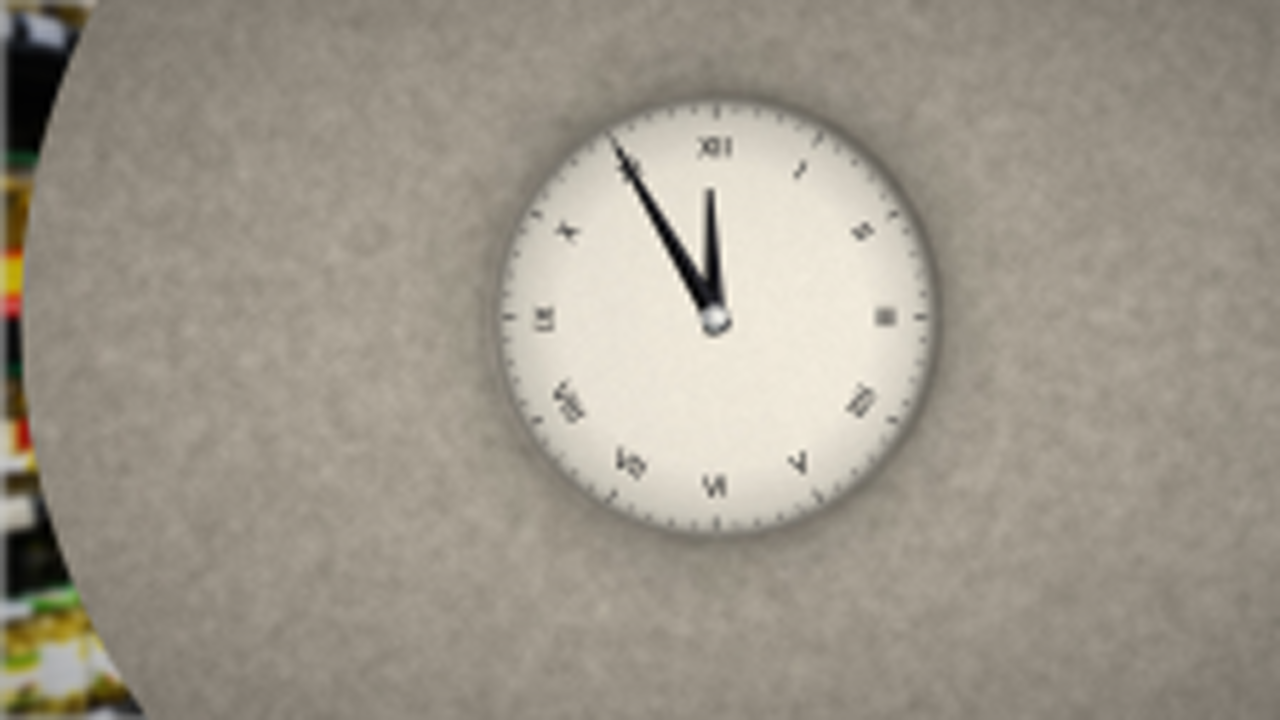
11:55
